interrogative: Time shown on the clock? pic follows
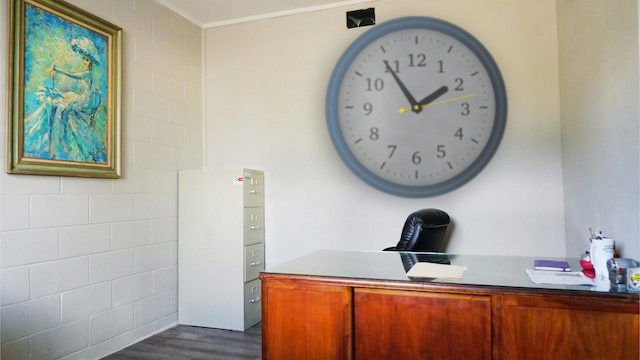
1:54:13
